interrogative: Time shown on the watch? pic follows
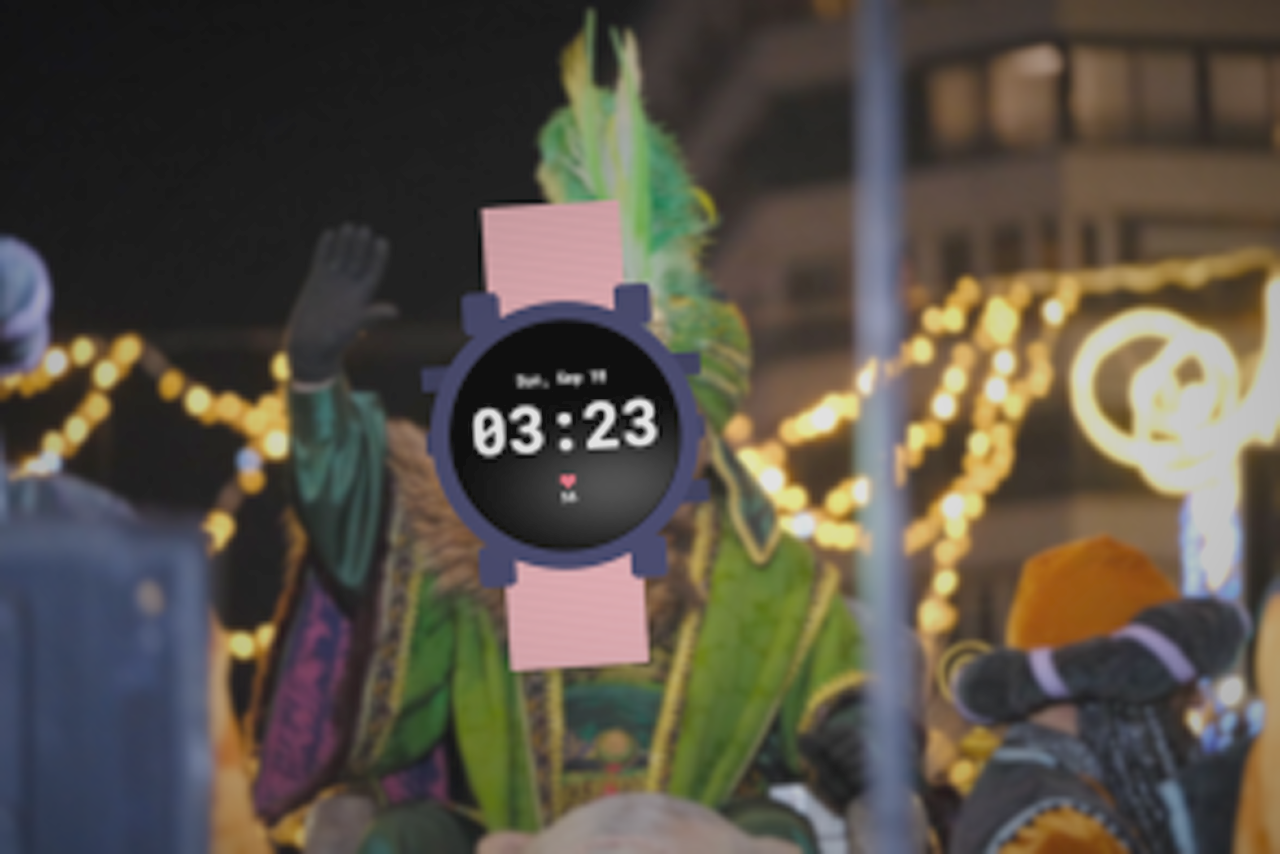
3:23
